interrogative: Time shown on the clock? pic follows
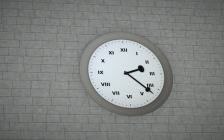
2:22
